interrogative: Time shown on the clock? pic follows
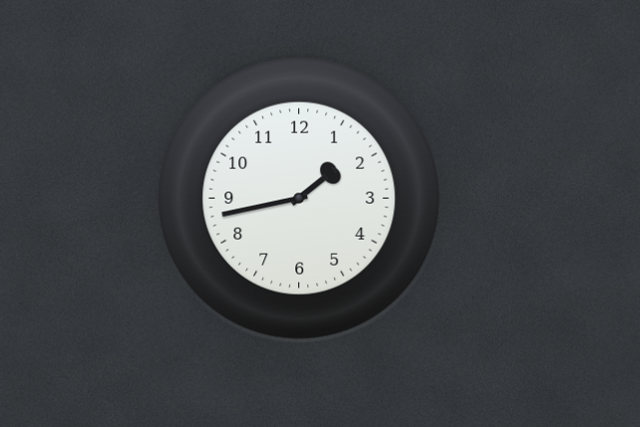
1:43
